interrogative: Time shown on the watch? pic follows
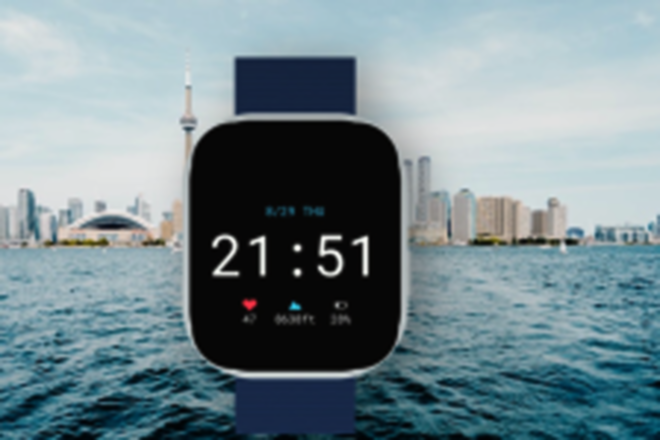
21:51
